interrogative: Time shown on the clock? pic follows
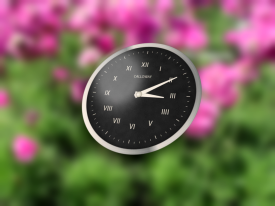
3:10
